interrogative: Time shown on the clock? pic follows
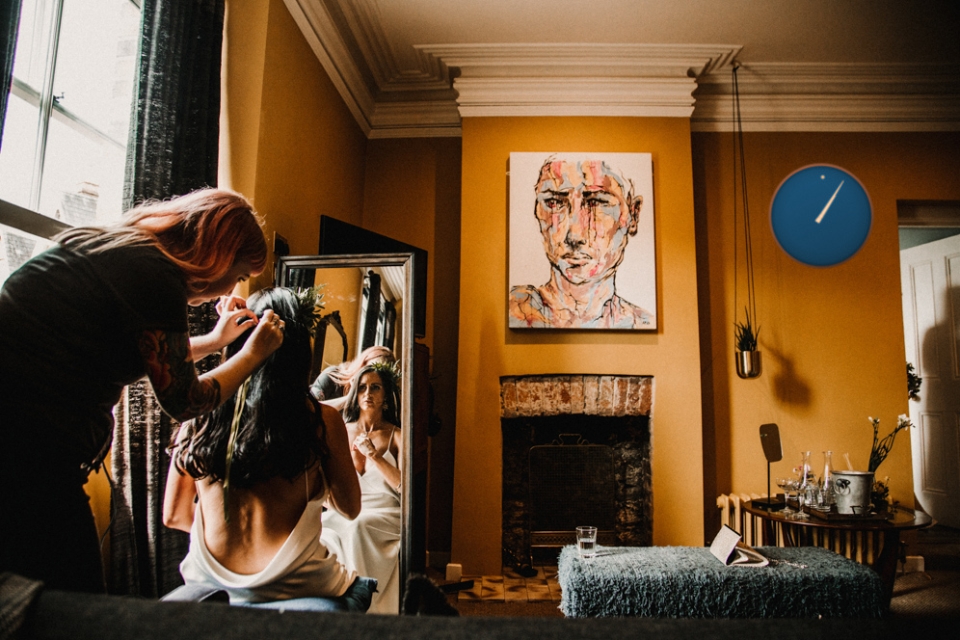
1:05
